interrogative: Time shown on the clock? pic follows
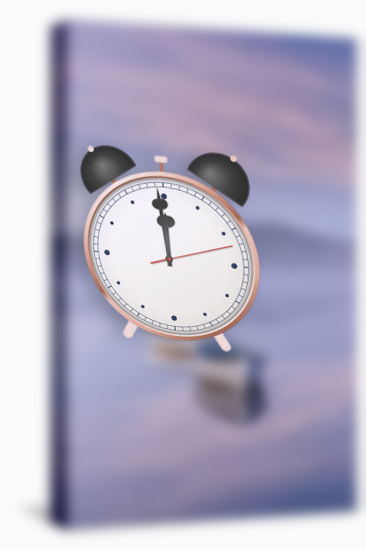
11:59:12
